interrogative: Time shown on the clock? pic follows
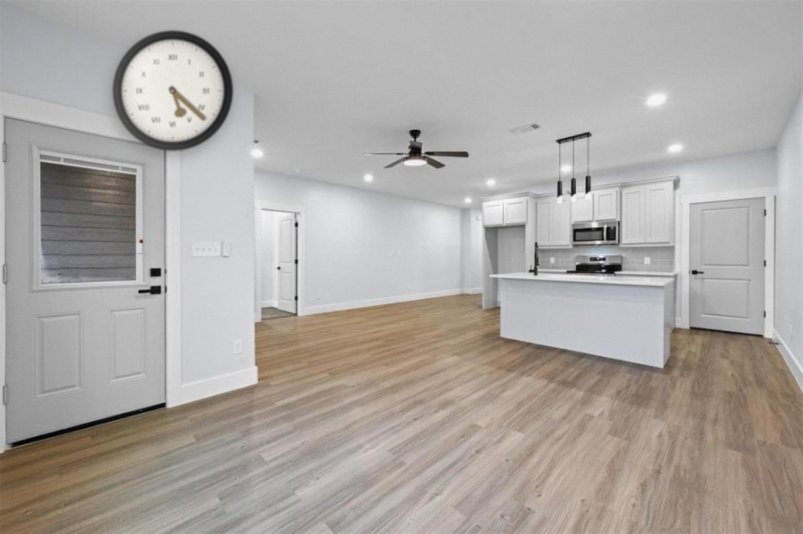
5:22
